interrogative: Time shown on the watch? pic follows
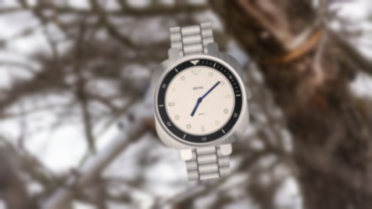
7:09
